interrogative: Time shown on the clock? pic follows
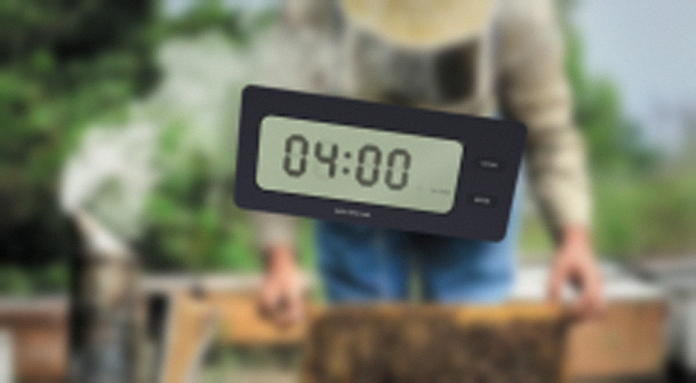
4:00
